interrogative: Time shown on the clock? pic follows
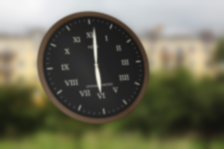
6:01
